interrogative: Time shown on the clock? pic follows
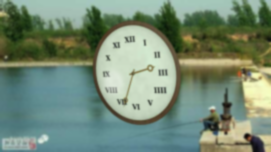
2:34
